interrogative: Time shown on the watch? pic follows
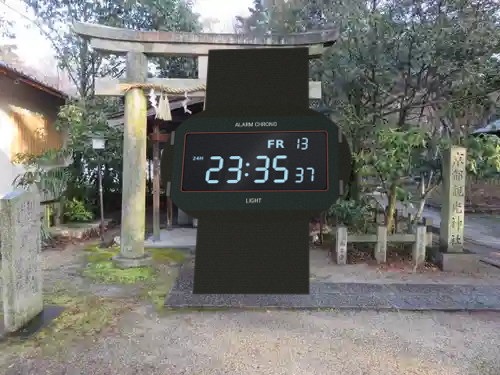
23:35:37
